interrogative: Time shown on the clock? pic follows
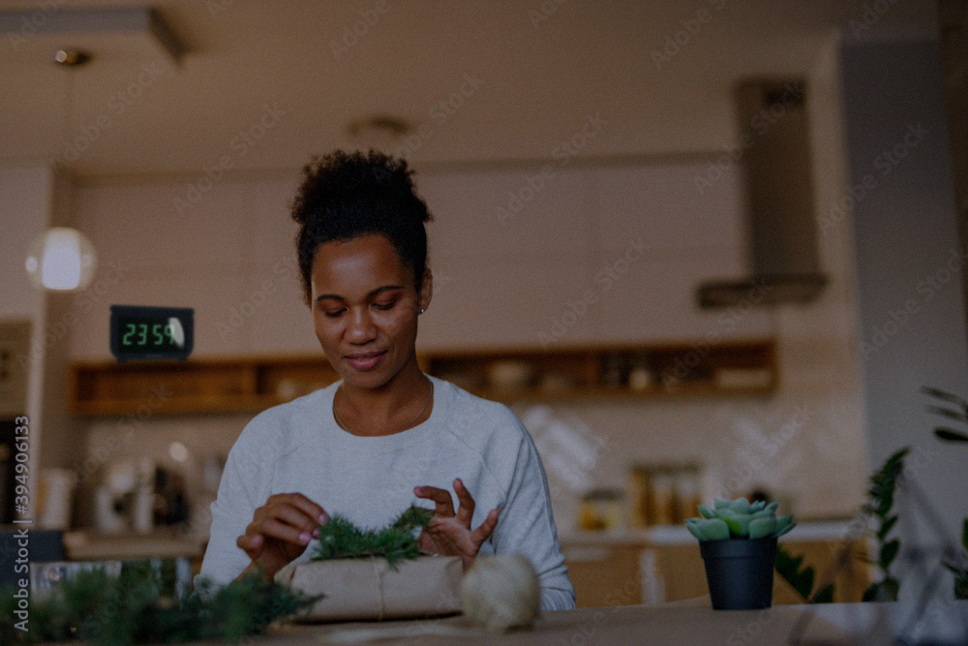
23:59
